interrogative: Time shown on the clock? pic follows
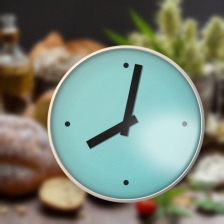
8:02
